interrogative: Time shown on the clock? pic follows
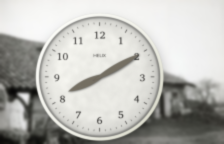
8:10
